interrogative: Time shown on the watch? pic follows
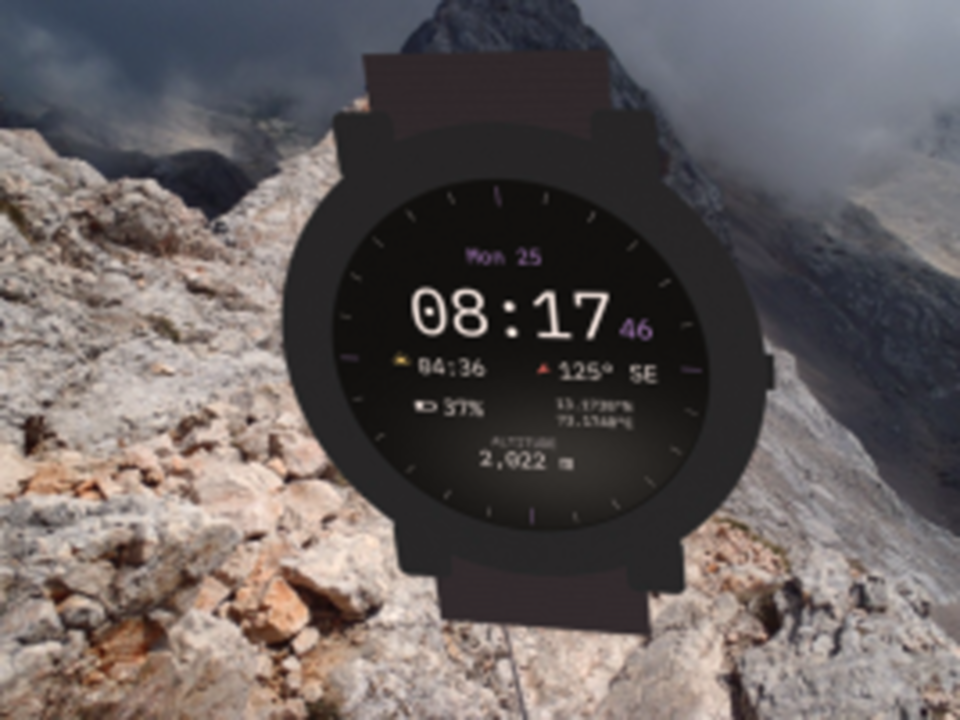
8:17
